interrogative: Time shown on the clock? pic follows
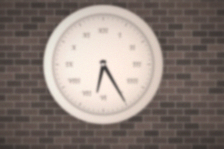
6:25
